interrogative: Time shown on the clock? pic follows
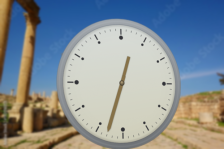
12:33
